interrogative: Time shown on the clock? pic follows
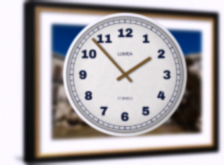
1:53
